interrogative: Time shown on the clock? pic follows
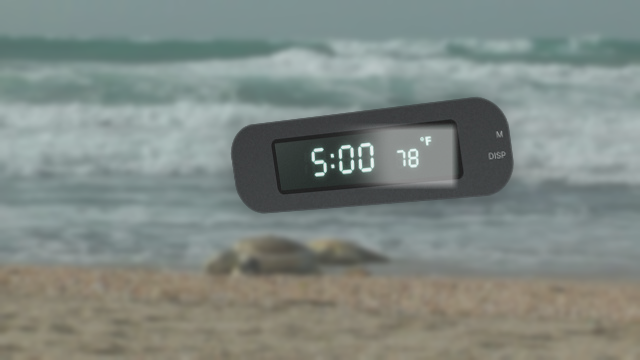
5:00
